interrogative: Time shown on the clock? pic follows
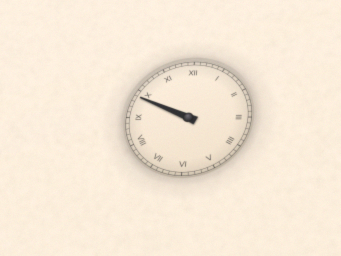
9:49
